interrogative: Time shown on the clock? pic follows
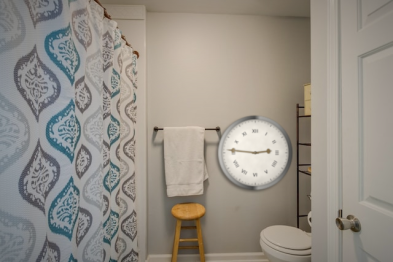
2:46
